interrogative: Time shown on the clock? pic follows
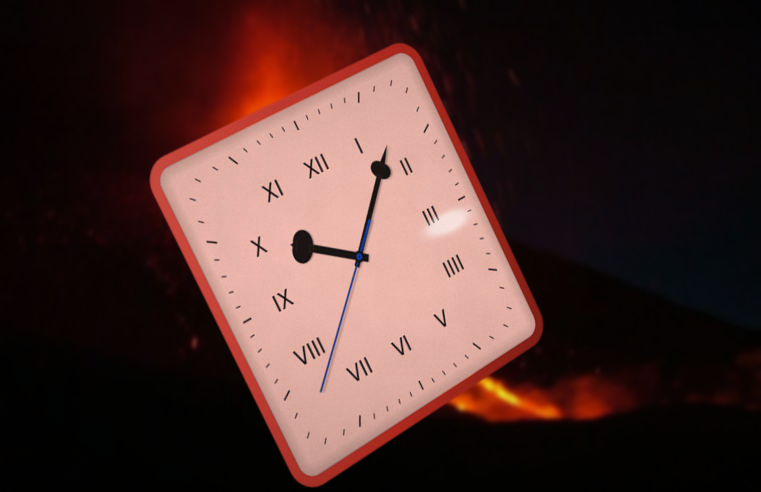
10:07:38
